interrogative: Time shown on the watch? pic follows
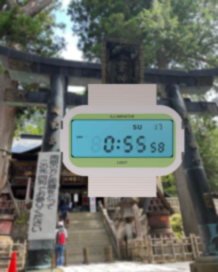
0:55:58
